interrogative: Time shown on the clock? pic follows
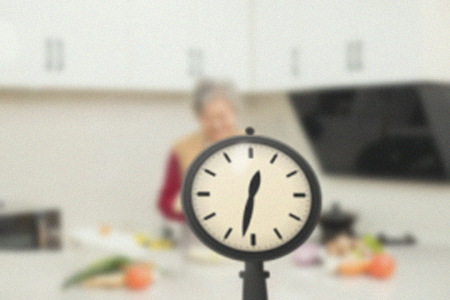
12:32
